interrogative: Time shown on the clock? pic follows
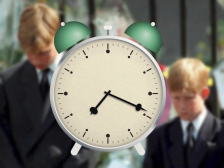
7:19
